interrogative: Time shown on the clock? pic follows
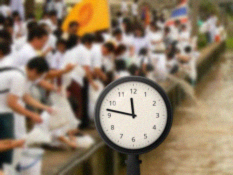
11:47
